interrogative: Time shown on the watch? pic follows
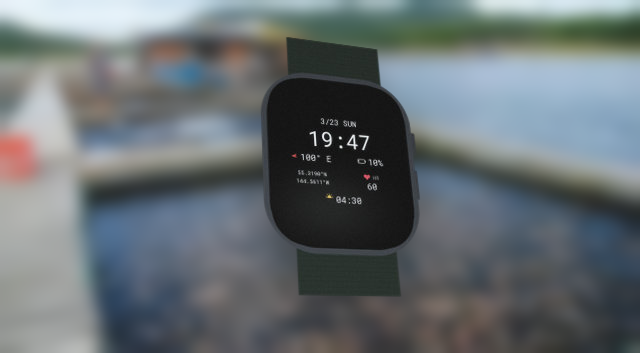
19:47
